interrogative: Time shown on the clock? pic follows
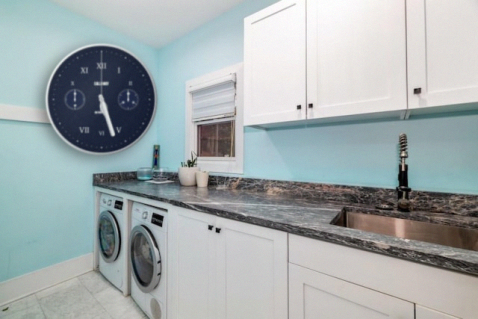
5:27
